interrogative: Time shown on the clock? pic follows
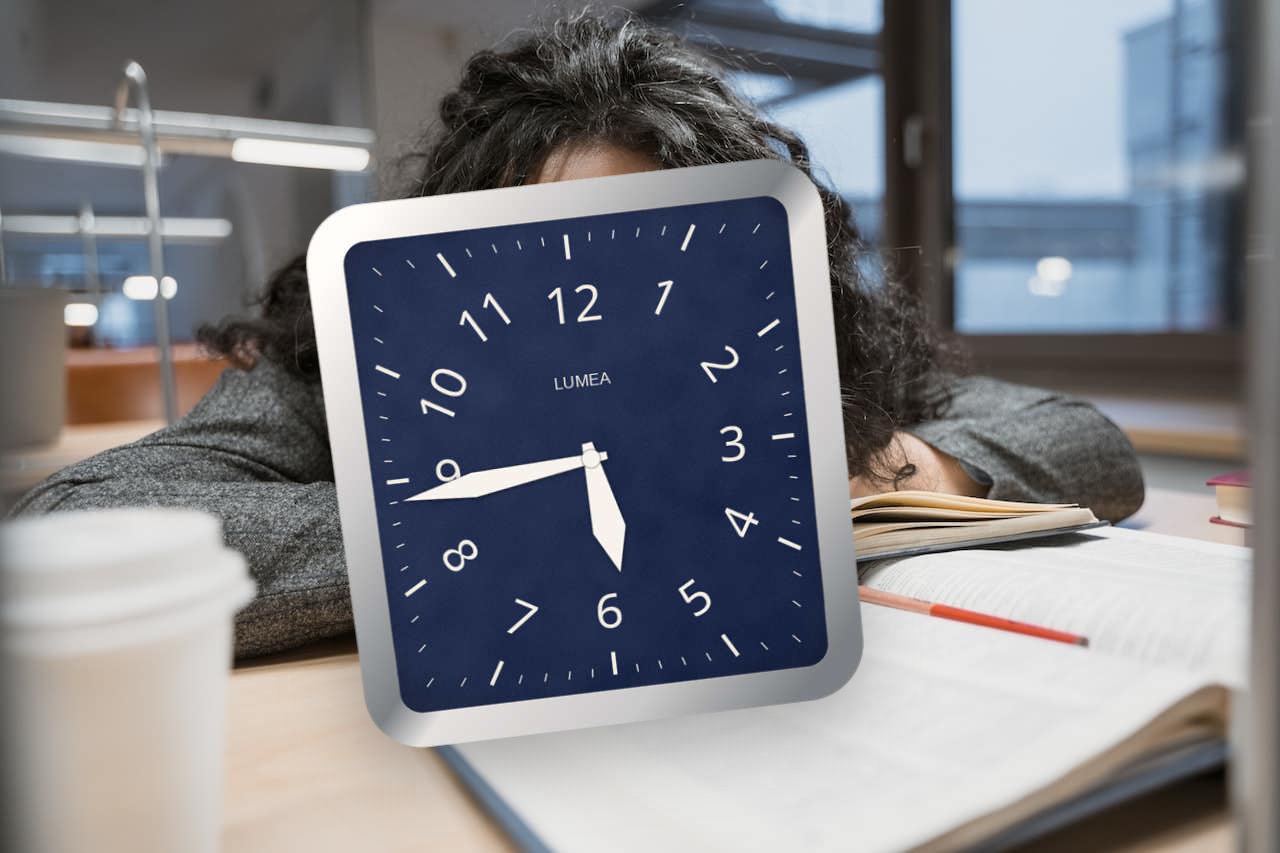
5:44
